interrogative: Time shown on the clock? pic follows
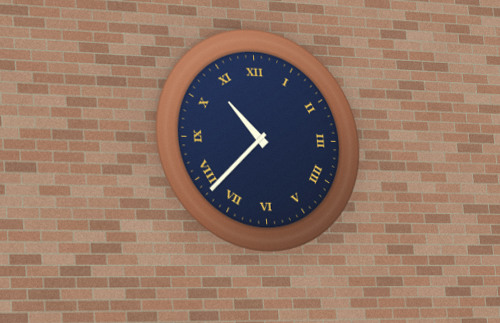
10:38
